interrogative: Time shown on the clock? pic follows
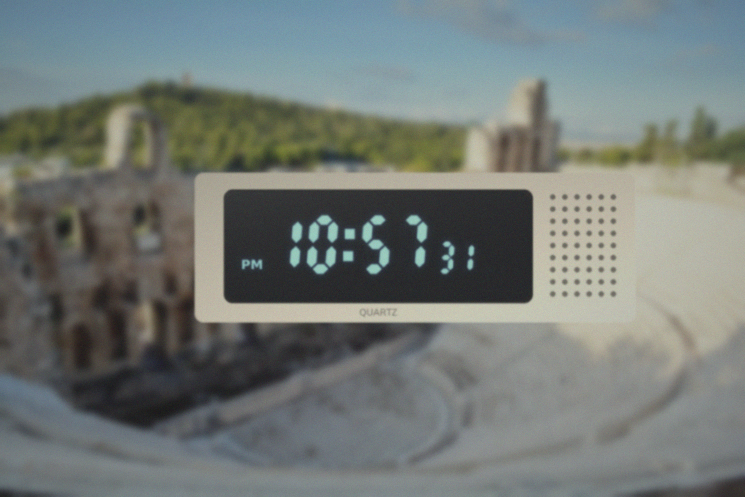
10:57:31
